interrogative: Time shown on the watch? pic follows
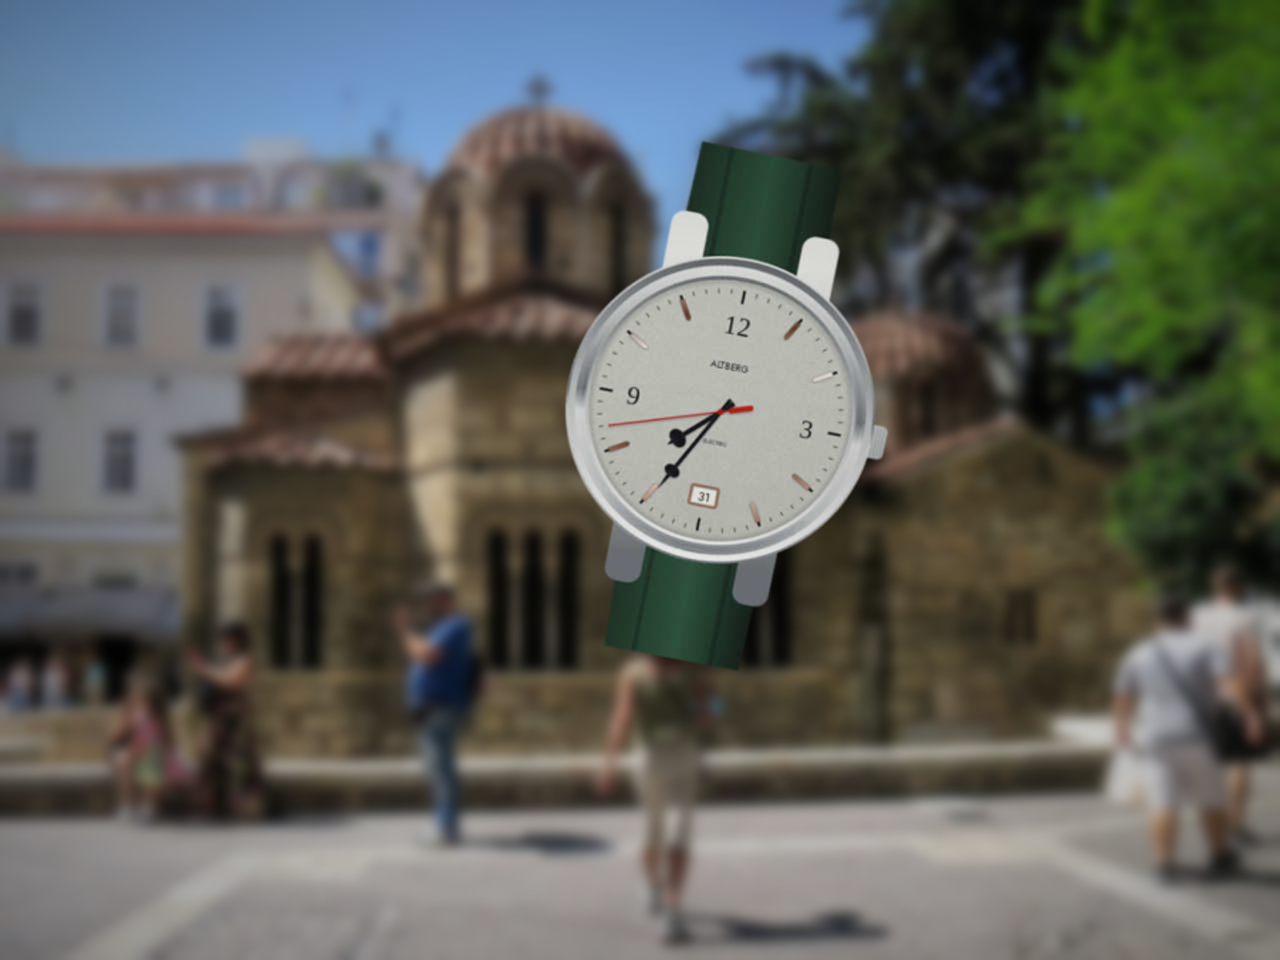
7:34:42
